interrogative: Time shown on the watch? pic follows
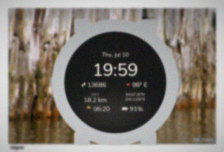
19:59
